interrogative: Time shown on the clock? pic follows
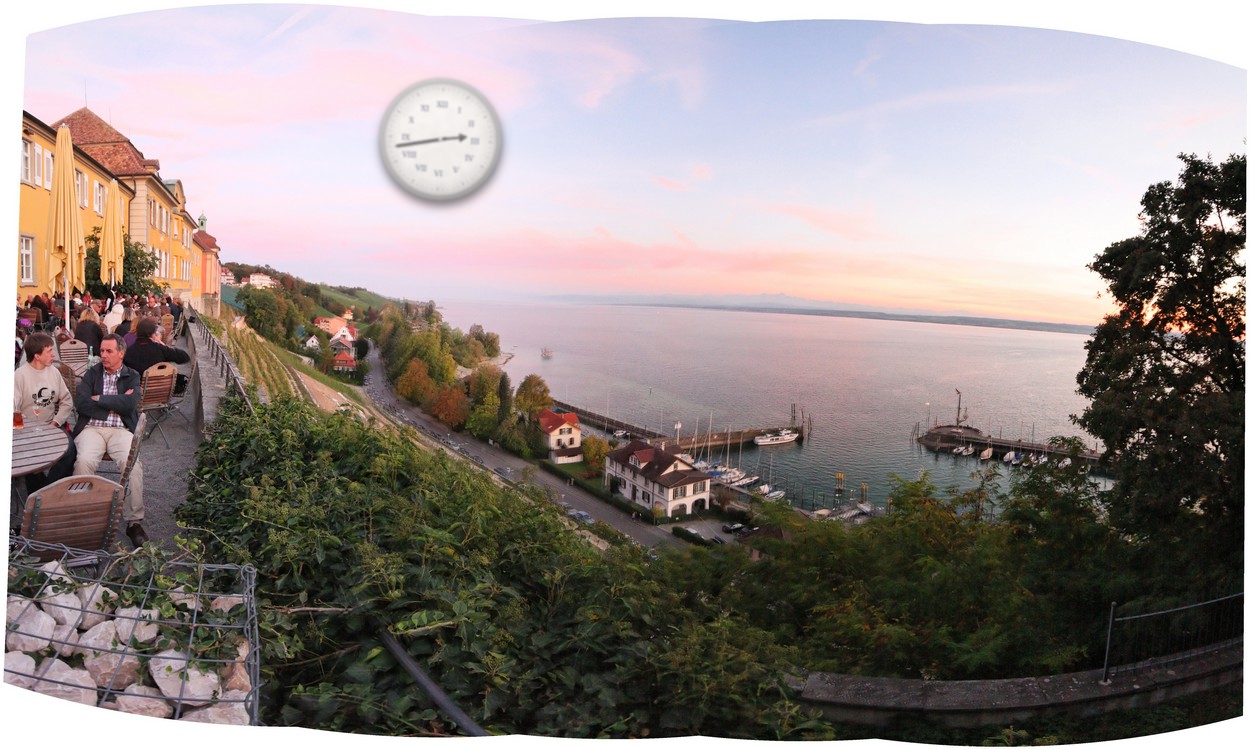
2:43
